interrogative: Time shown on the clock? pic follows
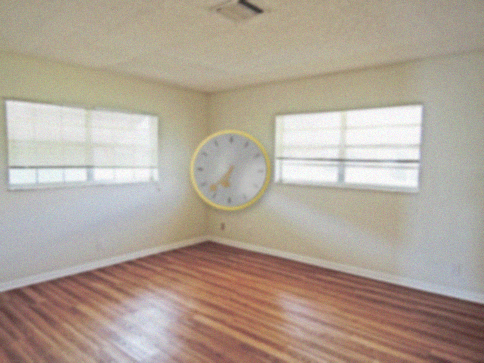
6:37
